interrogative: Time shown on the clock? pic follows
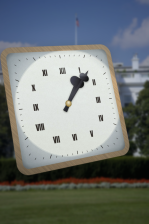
1:07
